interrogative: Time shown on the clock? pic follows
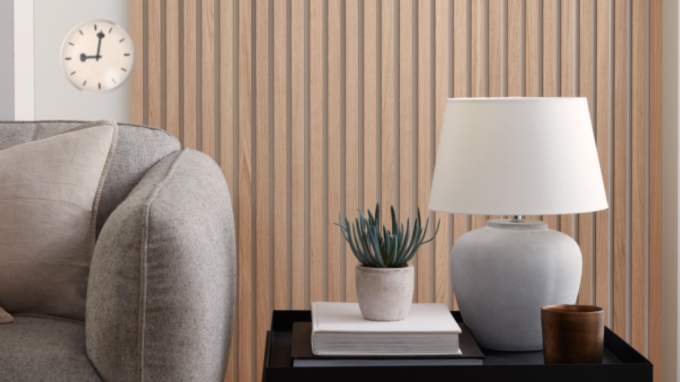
9:02
